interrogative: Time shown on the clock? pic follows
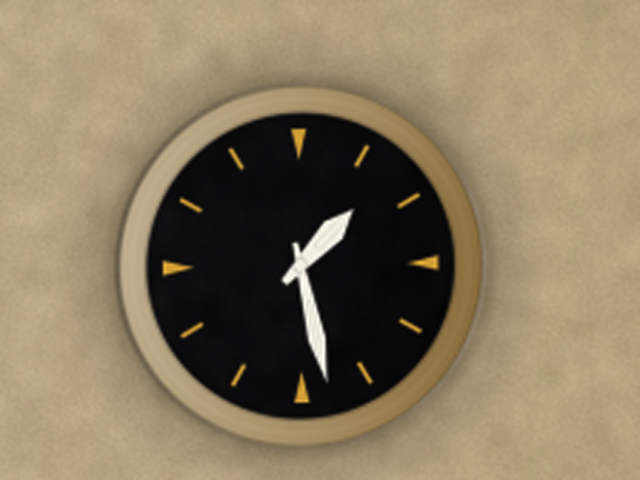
1:28
